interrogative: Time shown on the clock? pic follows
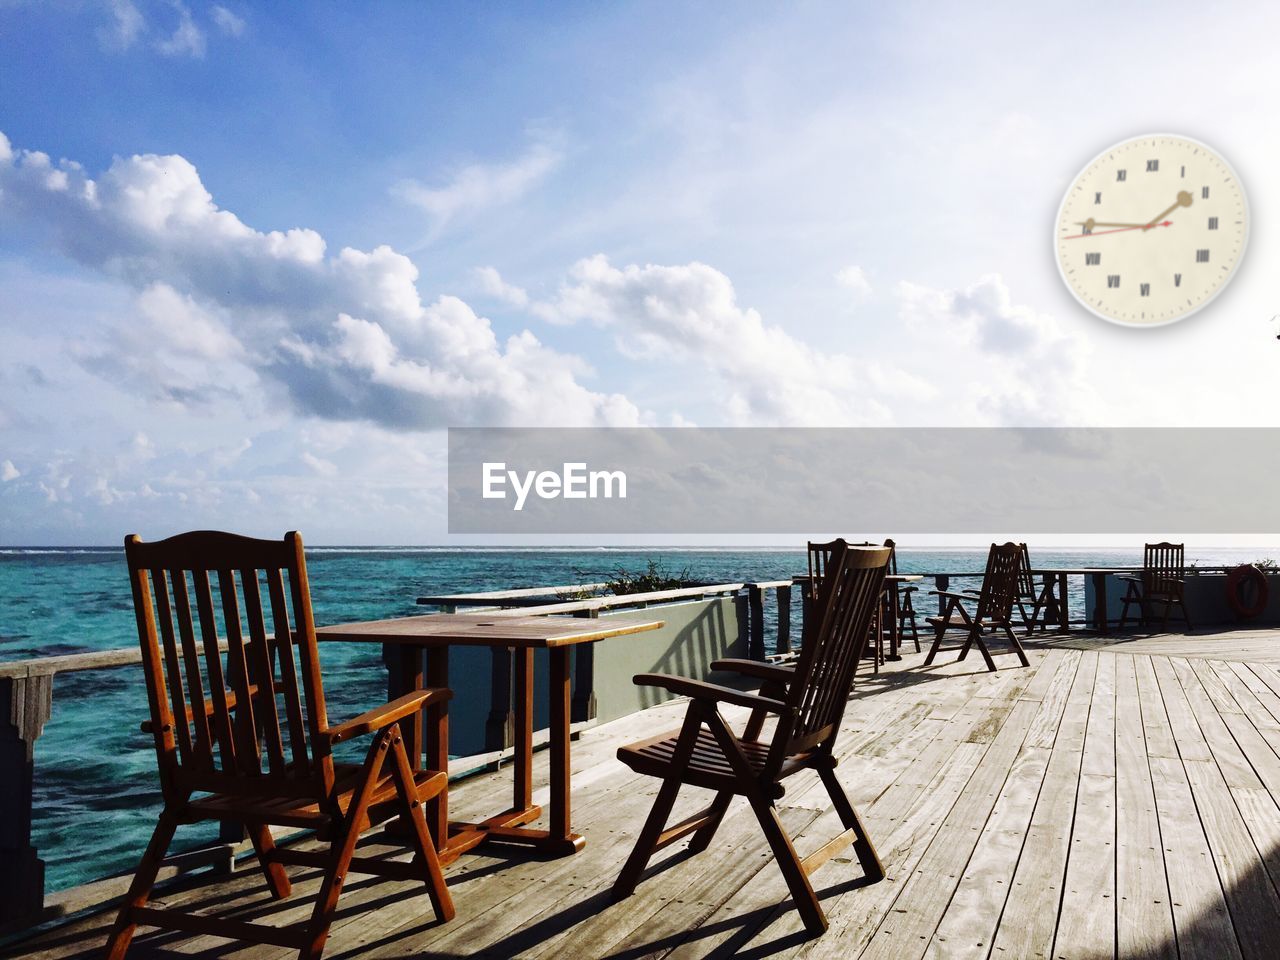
1:45:44
